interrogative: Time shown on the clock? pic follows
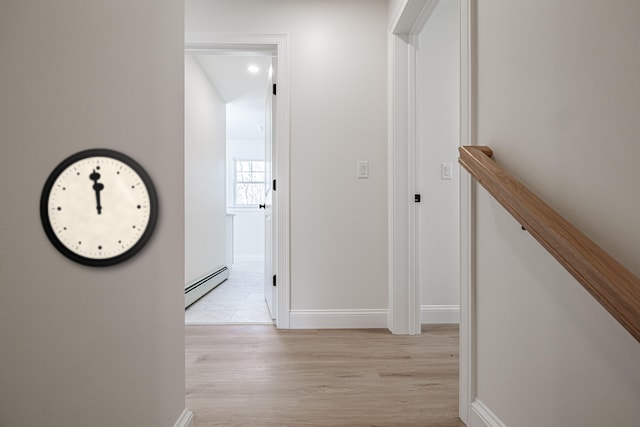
11:59
